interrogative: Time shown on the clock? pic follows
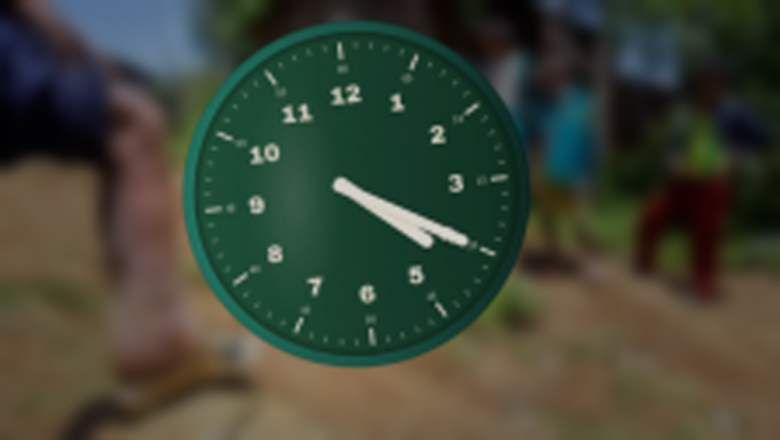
4:20
